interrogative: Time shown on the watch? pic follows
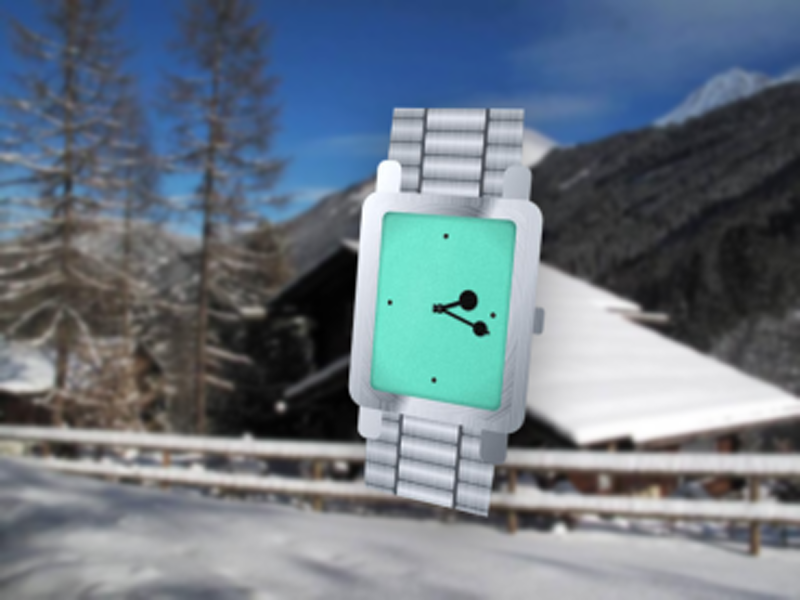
2:18
